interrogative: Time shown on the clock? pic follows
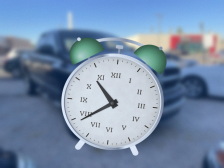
10:39
